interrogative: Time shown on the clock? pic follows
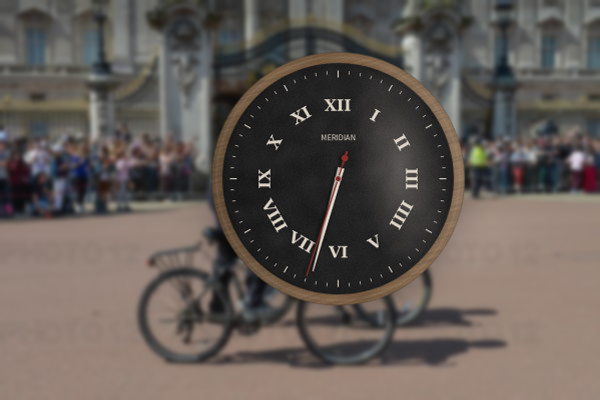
6:32:33
